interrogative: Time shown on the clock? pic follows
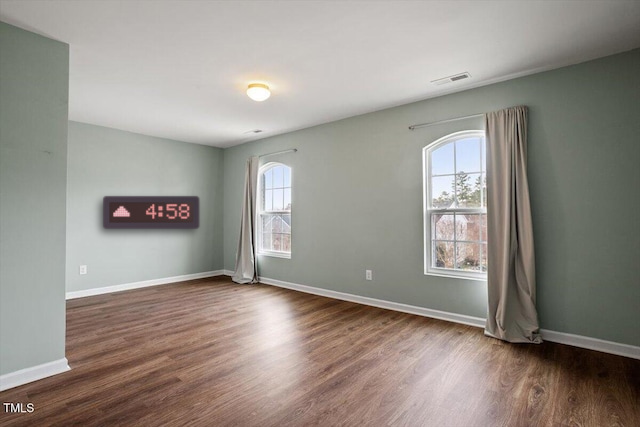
4:58
